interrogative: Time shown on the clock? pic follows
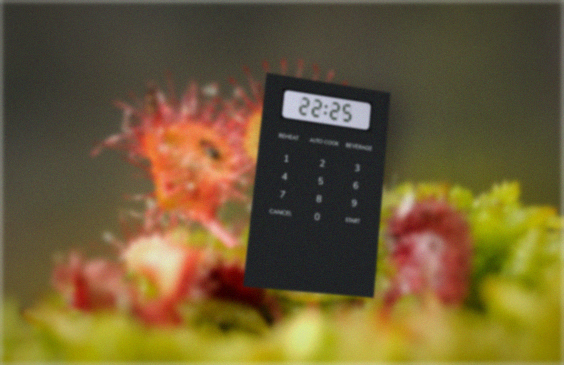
22:25
